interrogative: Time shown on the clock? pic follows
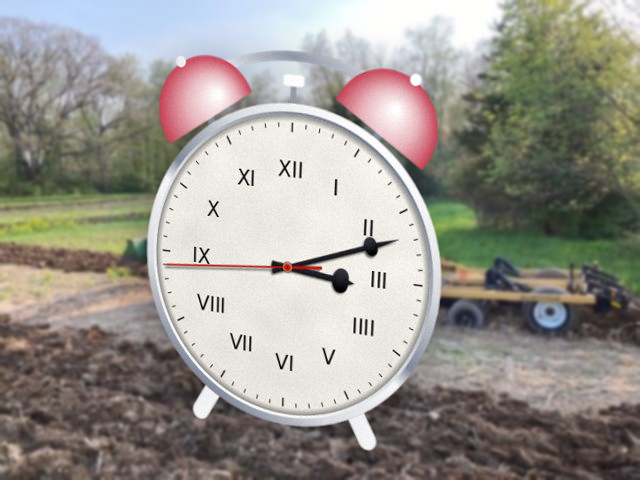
3:11:44
